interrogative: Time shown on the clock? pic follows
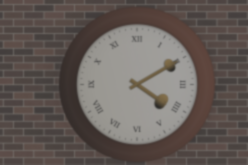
4:10
